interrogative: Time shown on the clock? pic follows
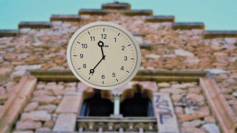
11:36
